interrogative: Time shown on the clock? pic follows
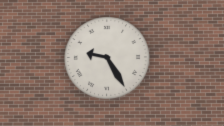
9:25
